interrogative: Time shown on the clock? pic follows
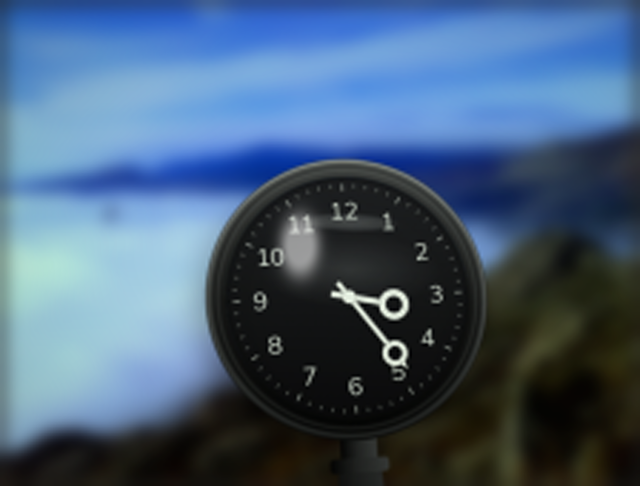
3:24
